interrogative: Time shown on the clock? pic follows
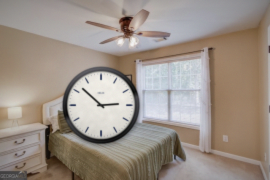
2:52
